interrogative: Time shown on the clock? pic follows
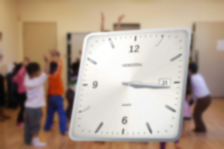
3:16
